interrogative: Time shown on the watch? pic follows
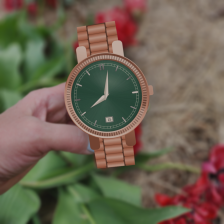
8:02
